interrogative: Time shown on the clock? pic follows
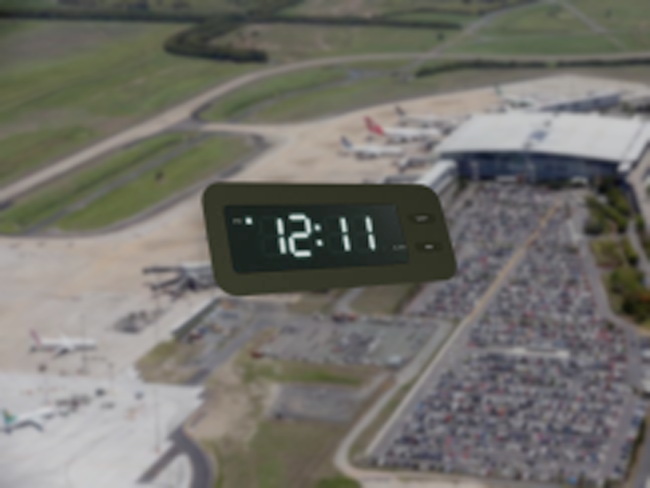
12:11
